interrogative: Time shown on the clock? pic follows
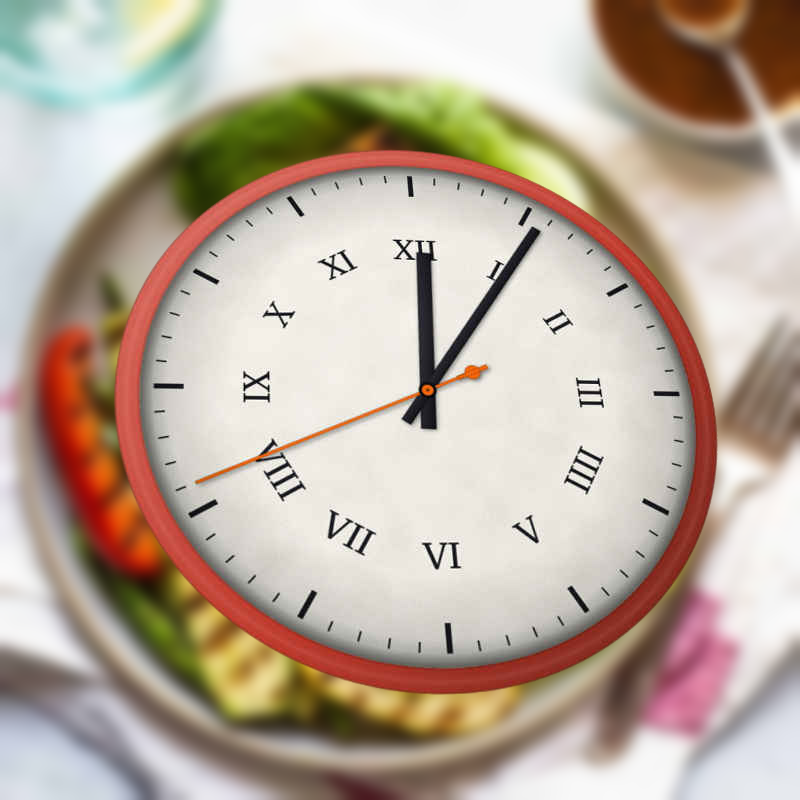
12:05:41
